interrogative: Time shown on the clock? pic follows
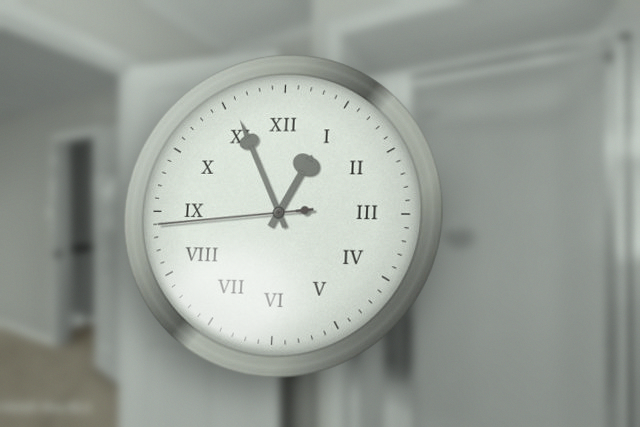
12:55:44
